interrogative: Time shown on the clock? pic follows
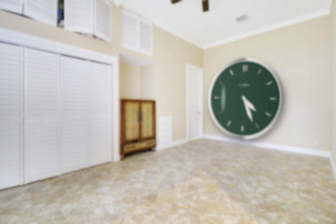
4:26
